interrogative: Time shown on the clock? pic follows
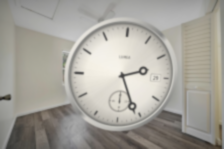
2:26
